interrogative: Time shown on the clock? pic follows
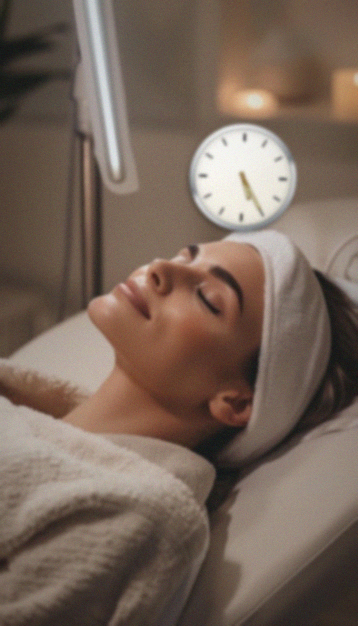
5:25
